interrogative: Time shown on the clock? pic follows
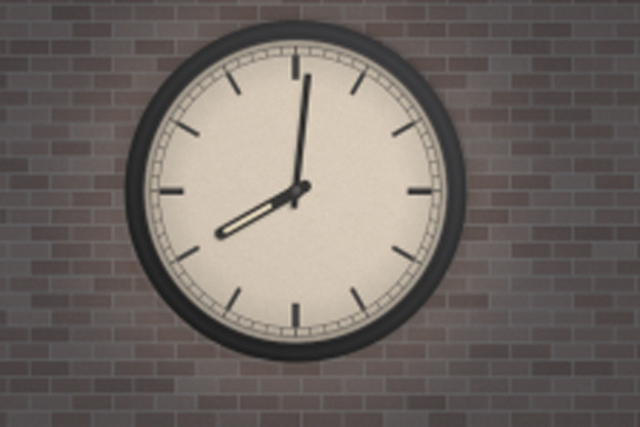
8:01
